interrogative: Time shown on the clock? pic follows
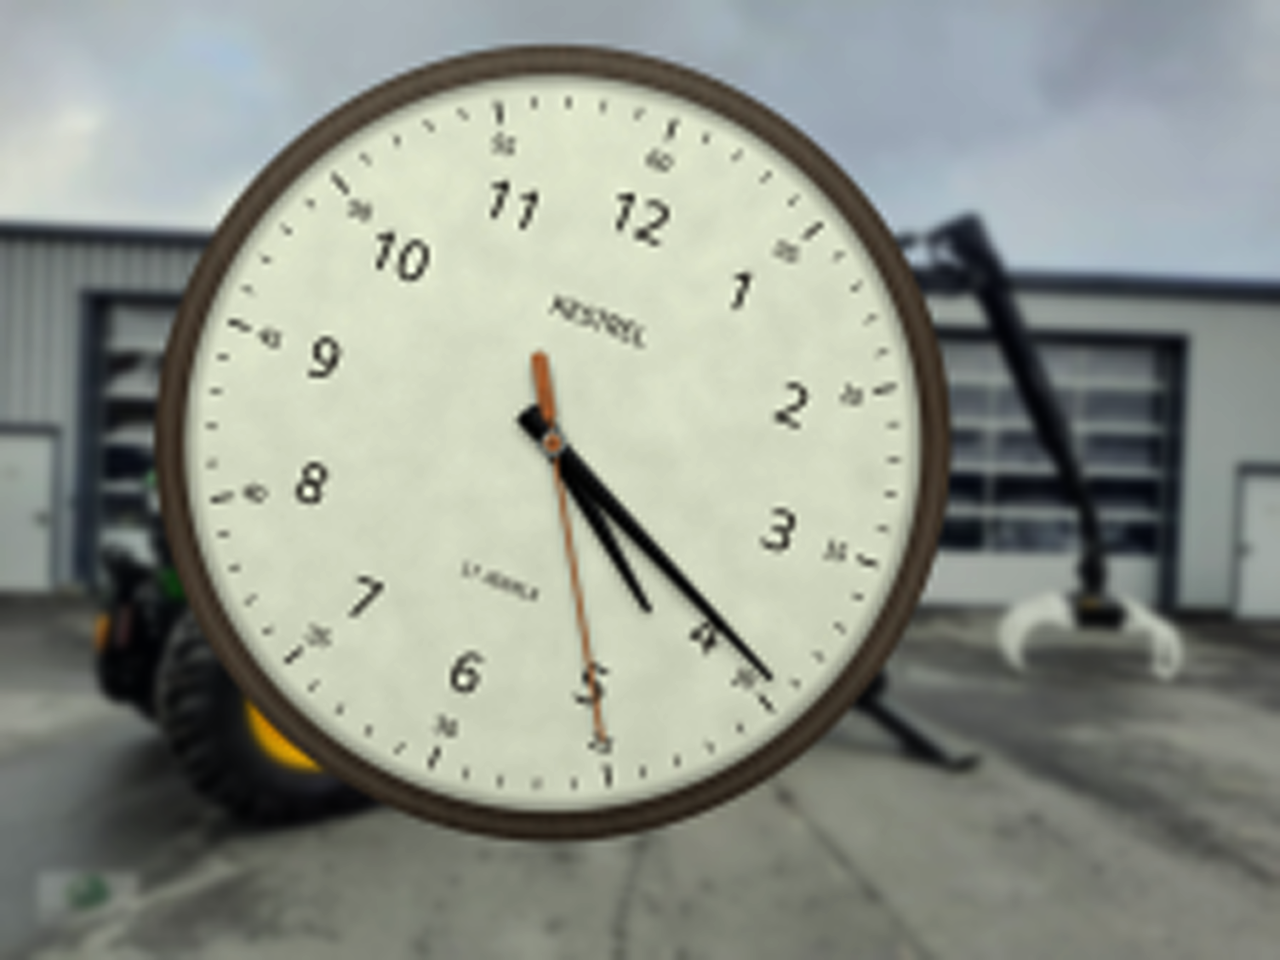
4:19:25
